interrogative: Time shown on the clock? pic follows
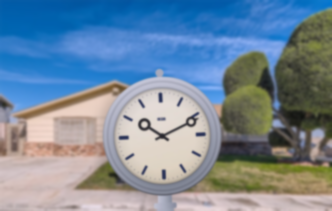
10:11
